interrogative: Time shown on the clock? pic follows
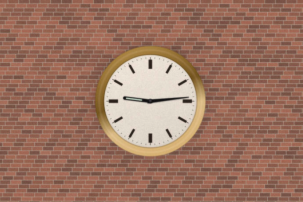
9:14
